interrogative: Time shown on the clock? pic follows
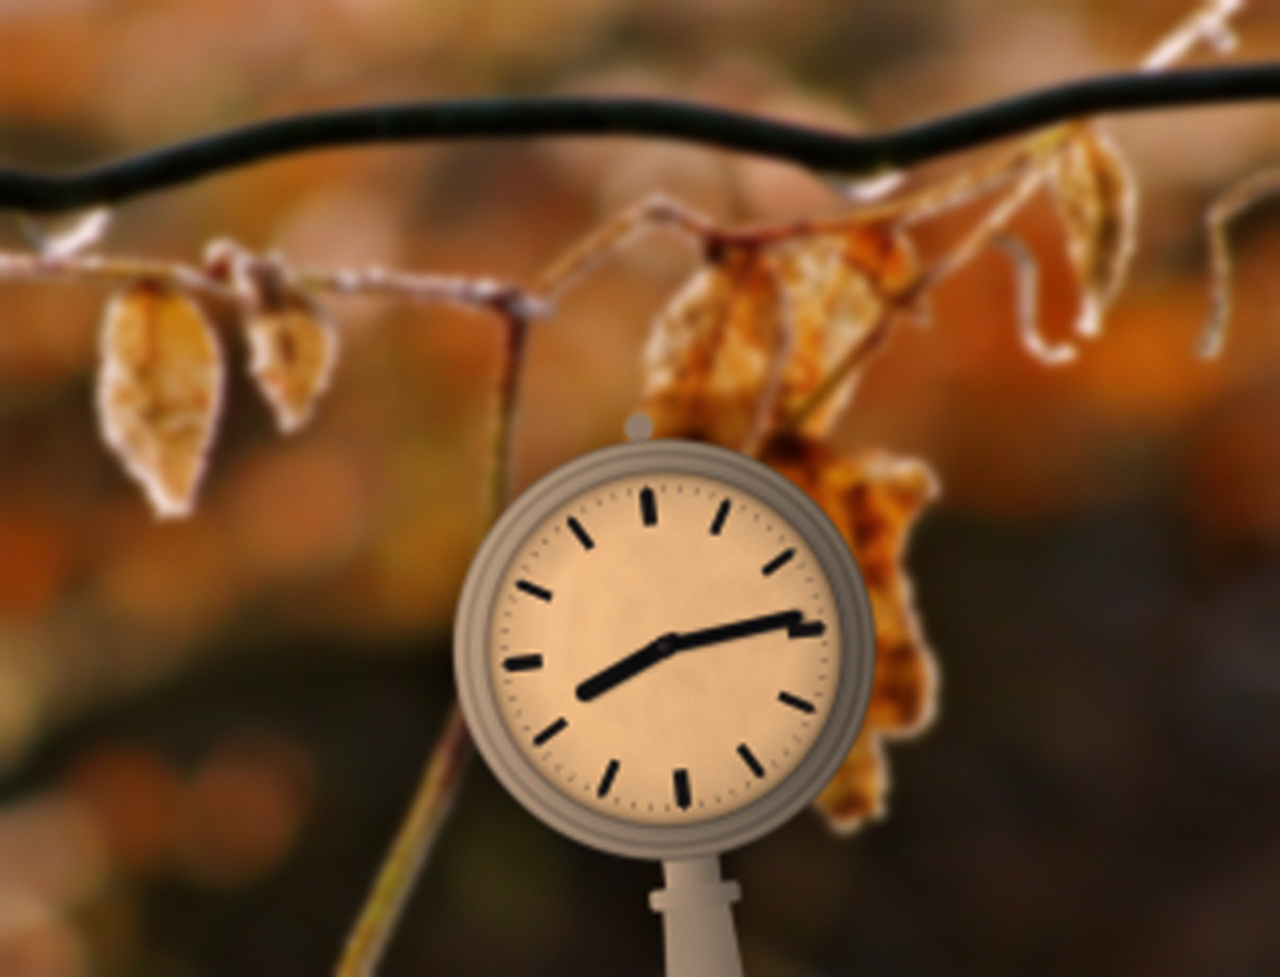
8:14
